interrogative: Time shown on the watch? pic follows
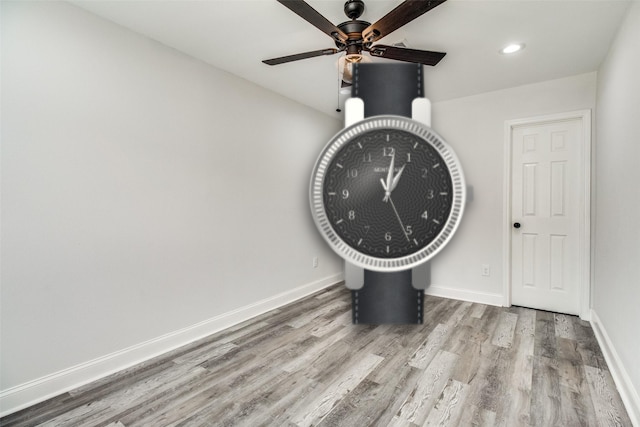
1:01:26
